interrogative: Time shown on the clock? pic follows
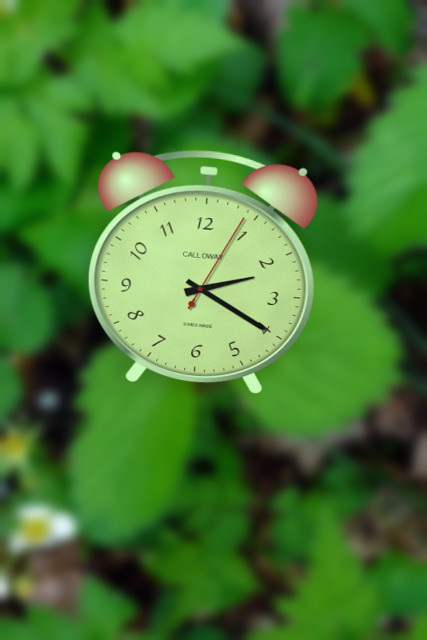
2:20:04
